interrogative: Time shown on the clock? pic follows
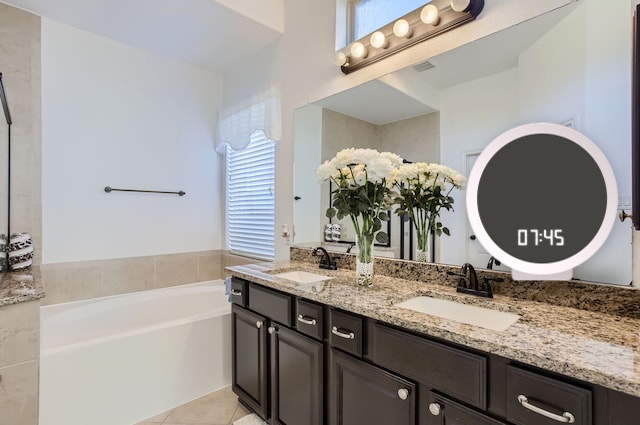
7:45
